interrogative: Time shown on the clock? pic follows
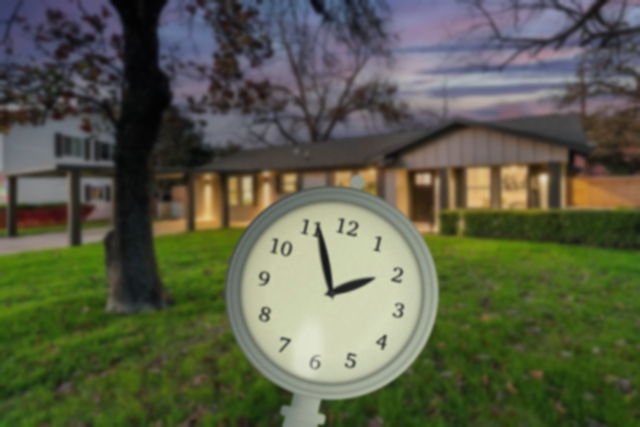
1:56
